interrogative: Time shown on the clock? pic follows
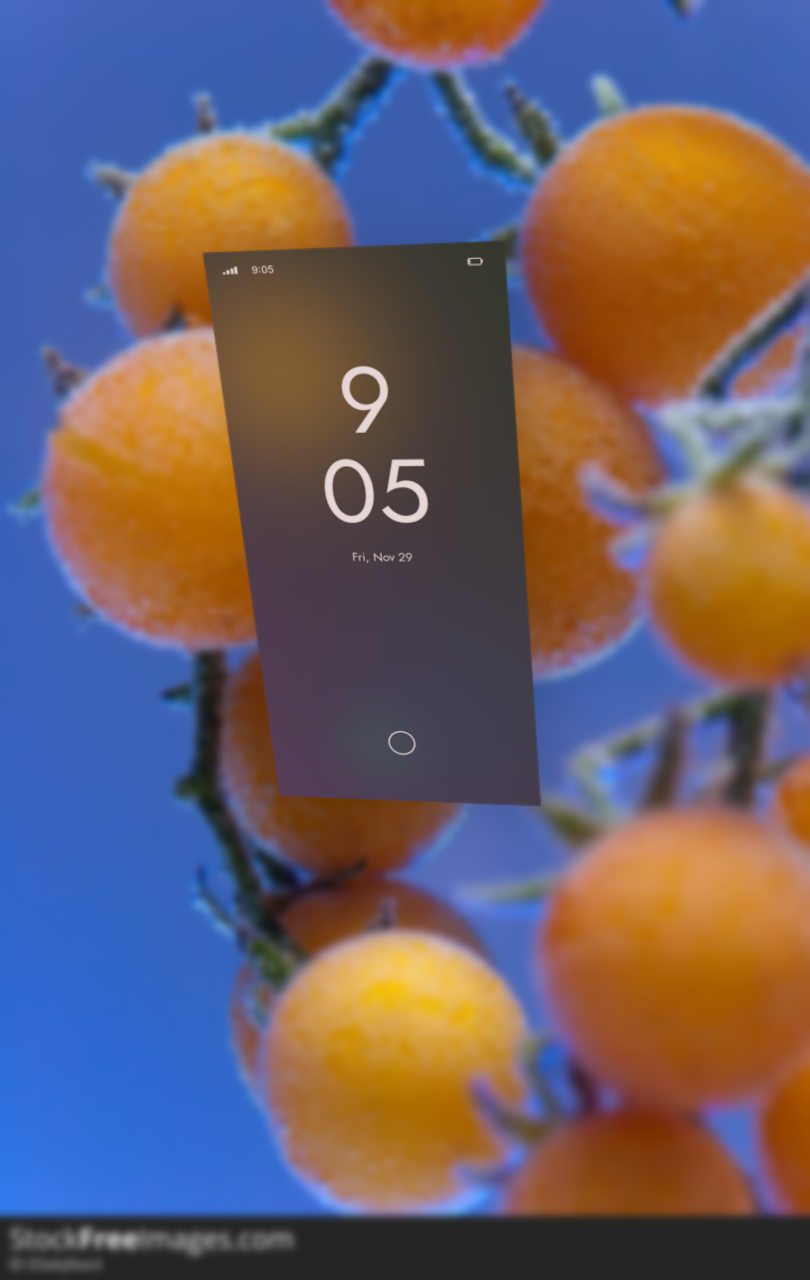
9:05
